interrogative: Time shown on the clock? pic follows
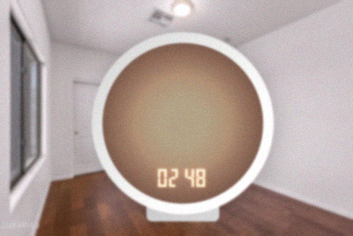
2:48
